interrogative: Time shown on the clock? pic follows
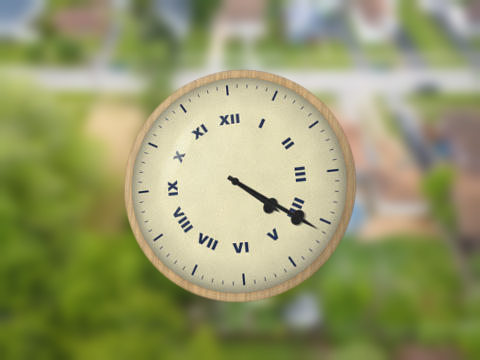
4:21
